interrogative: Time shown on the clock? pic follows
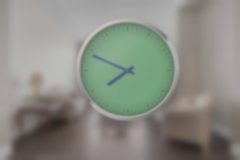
7:49
